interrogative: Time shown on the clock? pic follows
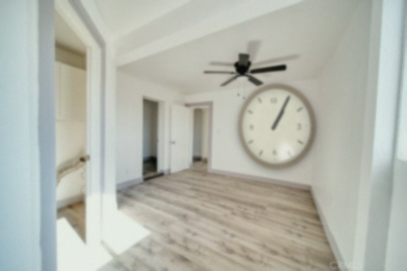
1:05
